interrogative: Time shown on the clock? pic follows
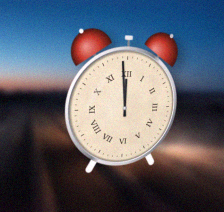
11:59
